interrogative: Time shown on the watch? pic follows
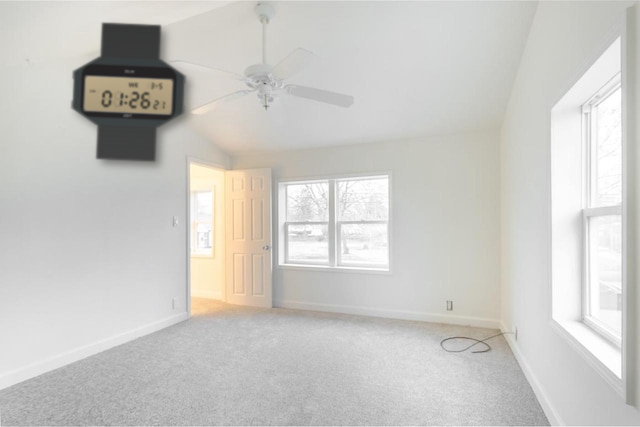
1:26
